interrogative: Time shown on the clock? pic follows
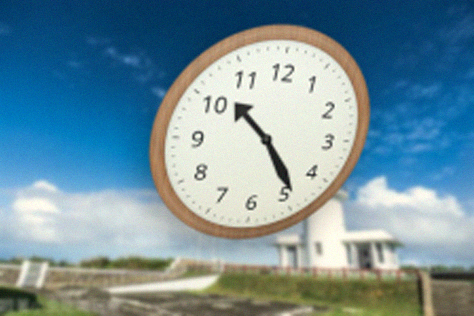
10:24
